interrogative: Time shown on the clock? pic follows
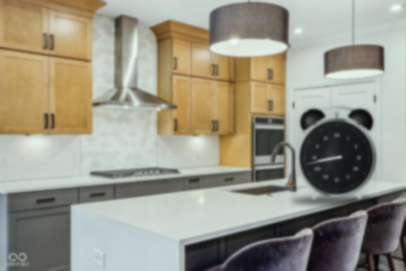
8:43
